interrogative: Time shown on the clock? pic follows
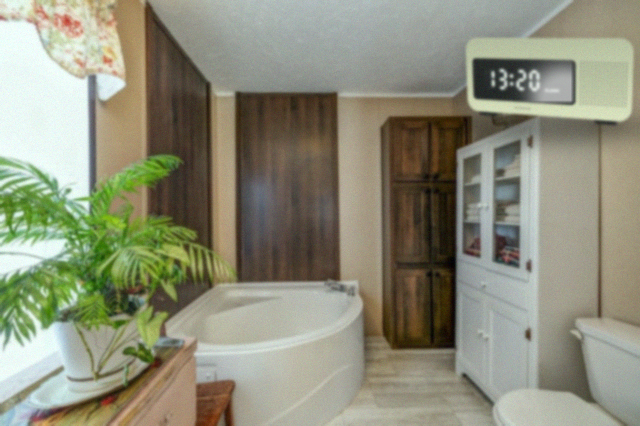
13:20
